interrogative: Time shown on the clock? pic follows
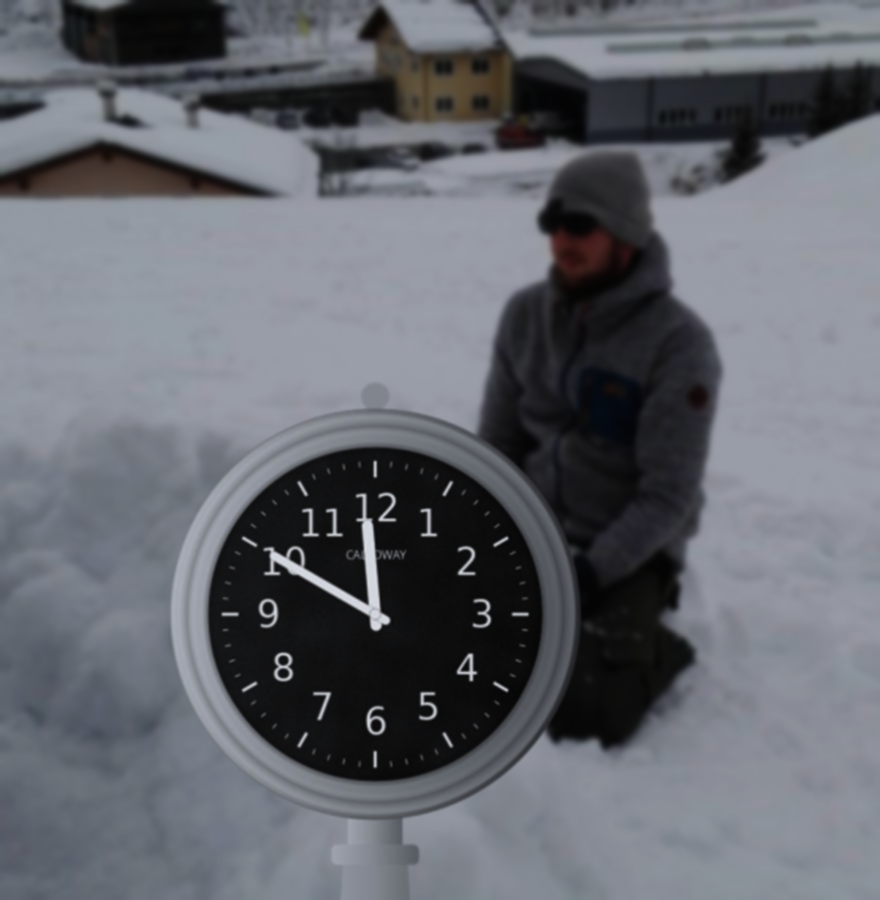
11:50
